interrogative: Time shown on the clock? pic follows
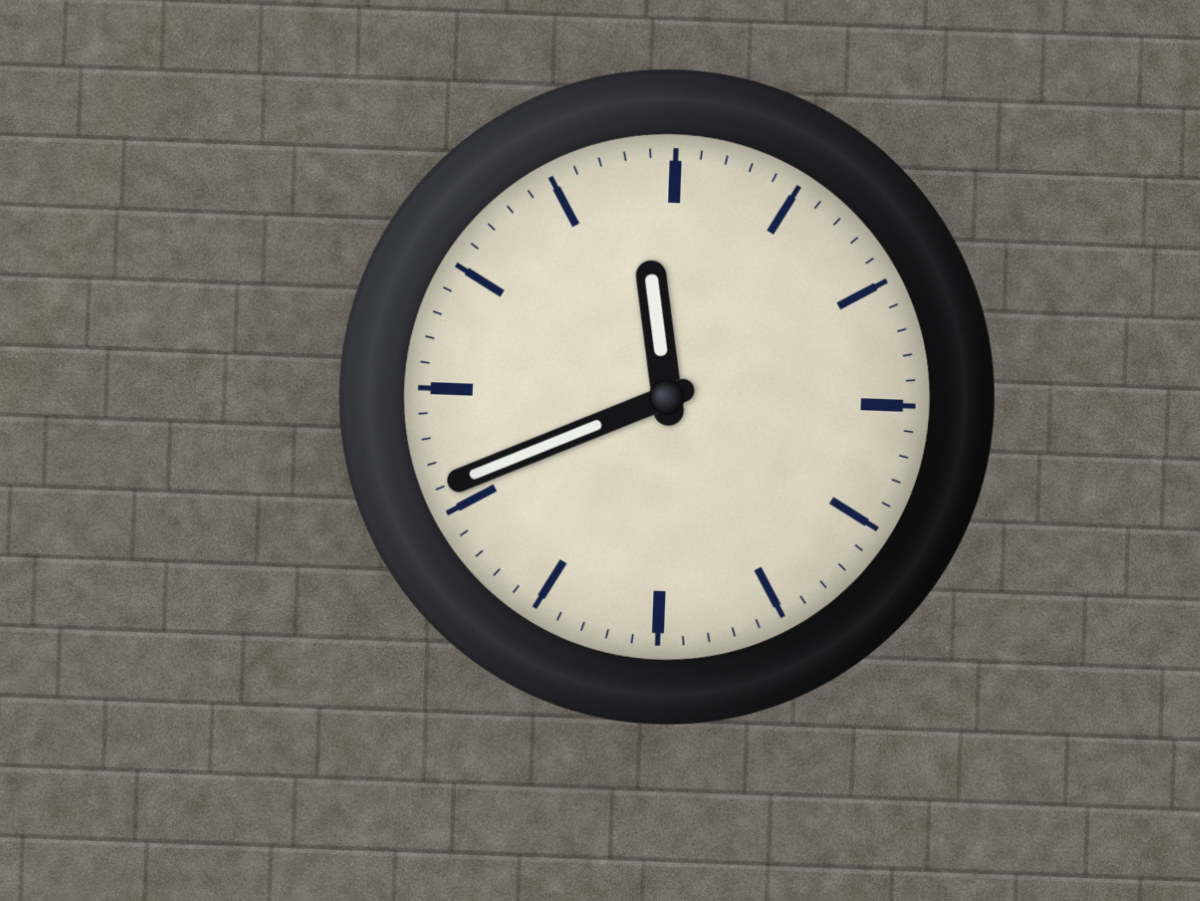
11:41
